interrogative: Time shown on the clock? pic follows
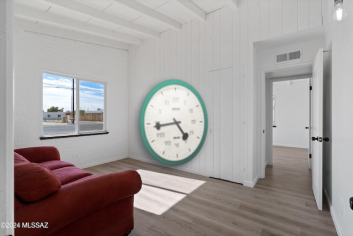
4:44
